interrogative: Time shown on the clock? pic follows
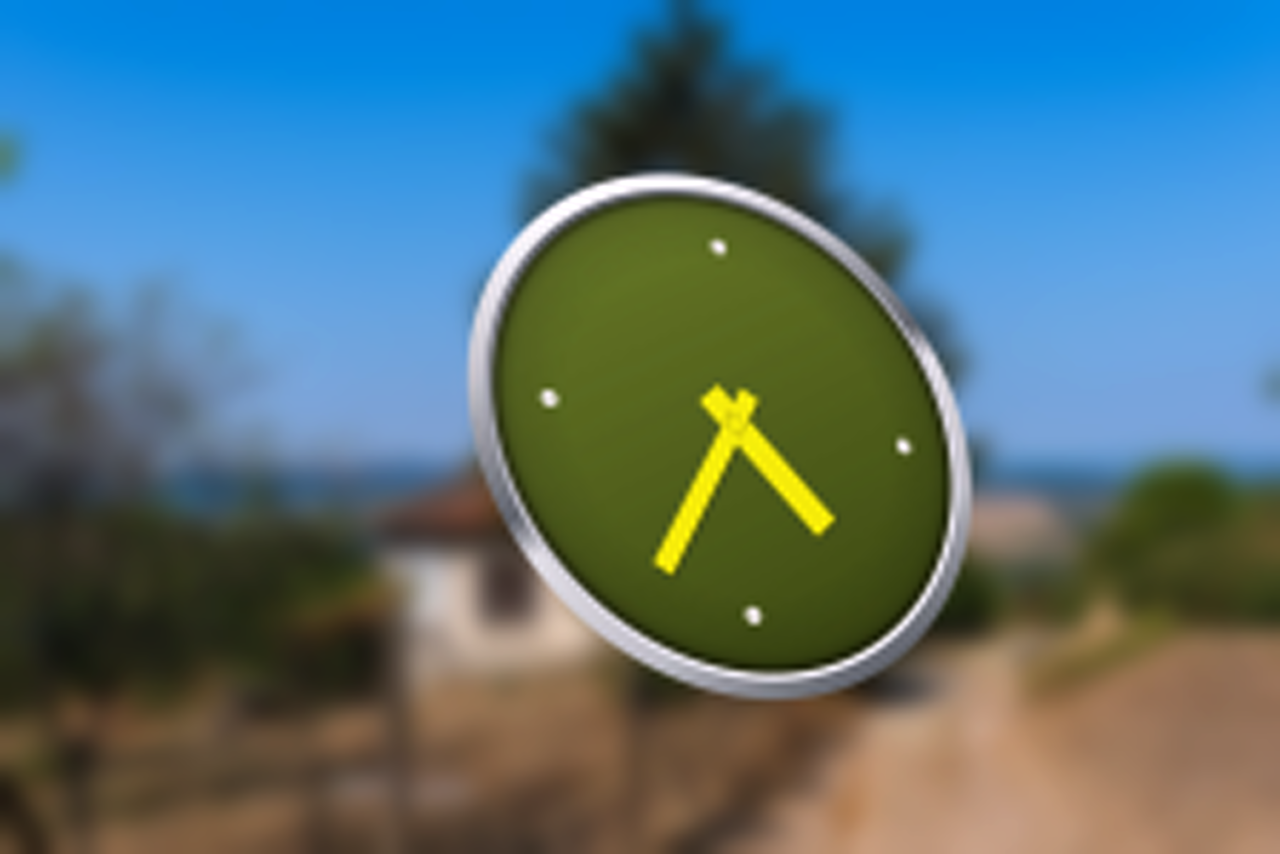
4:35
